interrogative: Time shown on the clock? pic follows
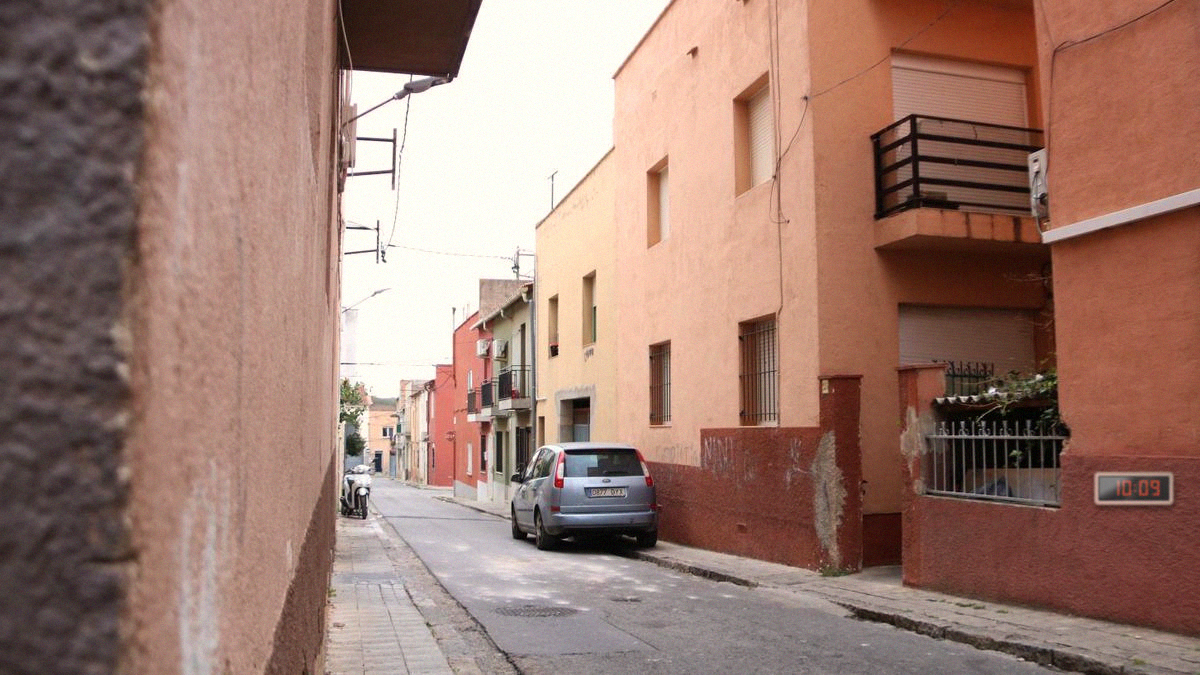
10:09
